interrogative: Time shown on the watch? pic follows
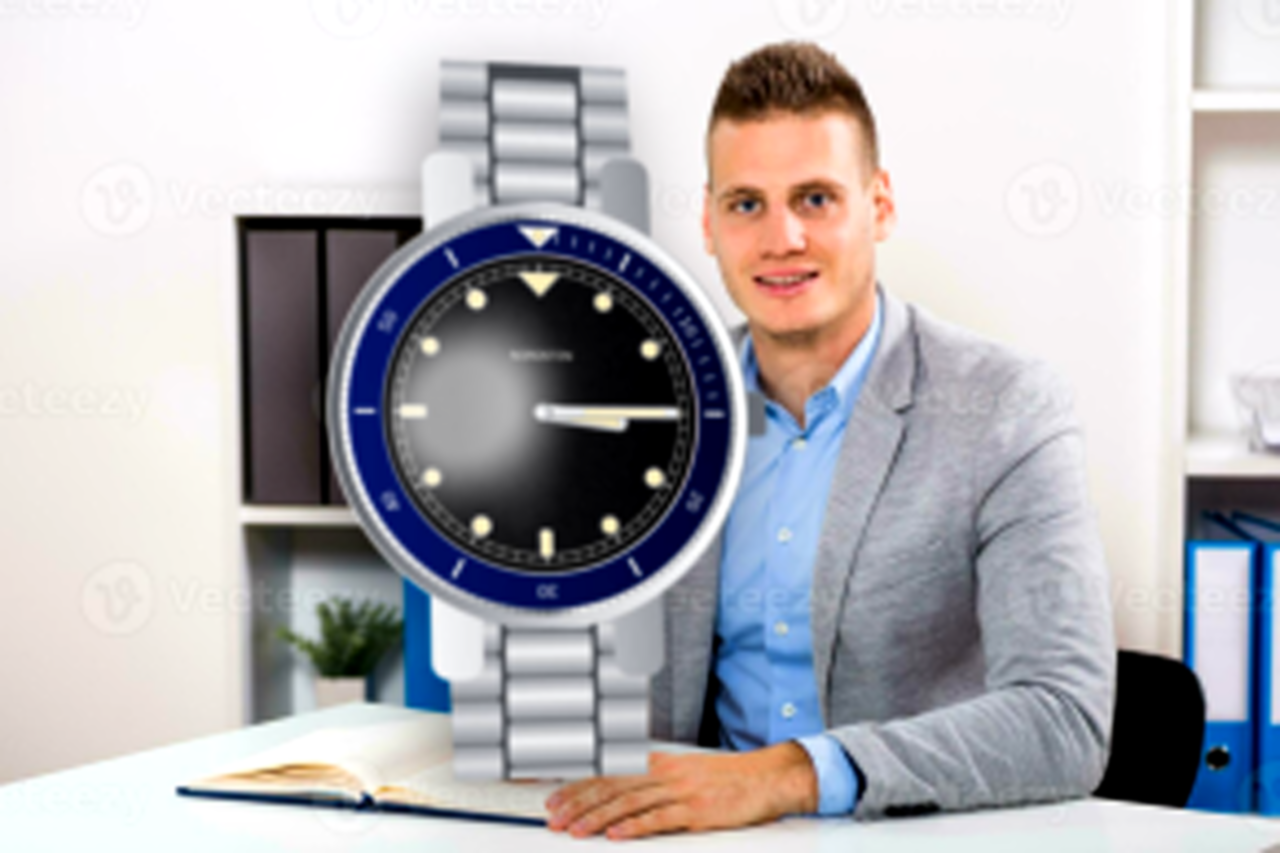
3:15
